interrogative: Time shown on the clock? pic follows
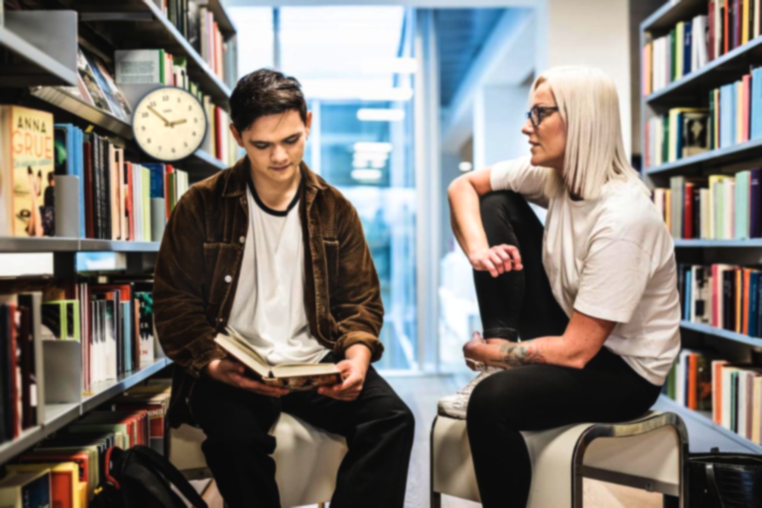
2:53
